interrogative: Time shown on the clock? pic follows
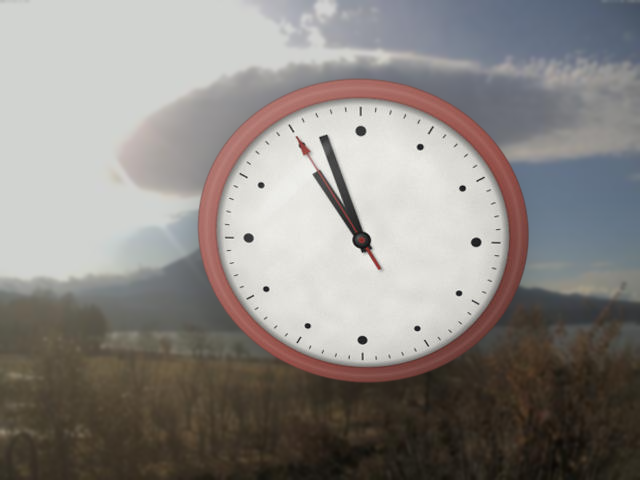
10:56:55
